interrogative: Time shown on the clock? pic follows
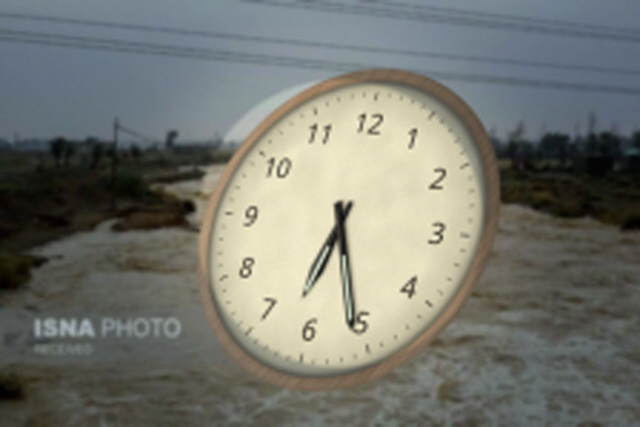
6:26
